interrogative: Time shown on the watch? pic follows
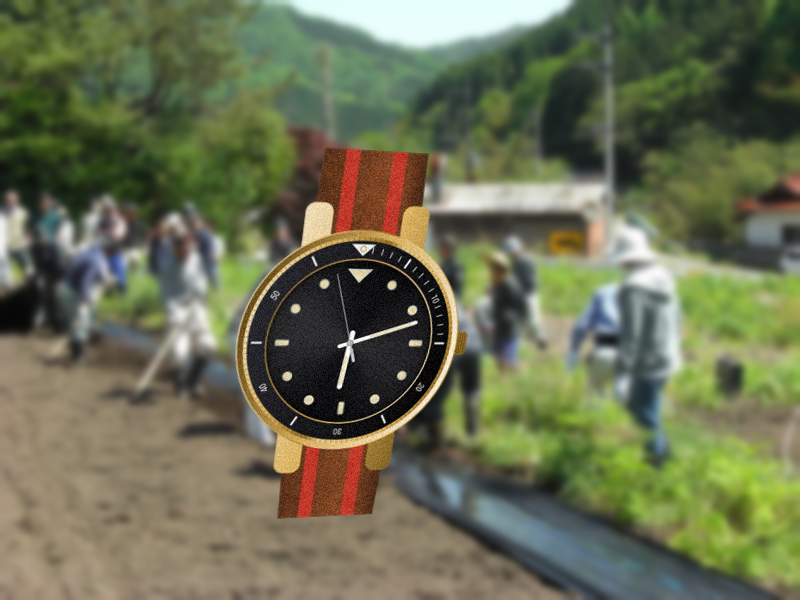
6:11:57
